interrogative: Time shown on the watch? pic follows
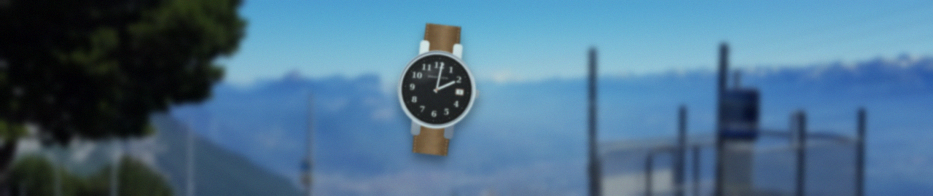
2:01
